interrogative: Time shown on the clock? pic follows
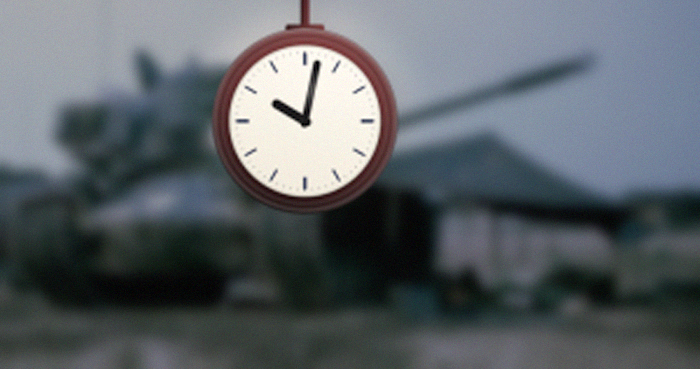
10:02
